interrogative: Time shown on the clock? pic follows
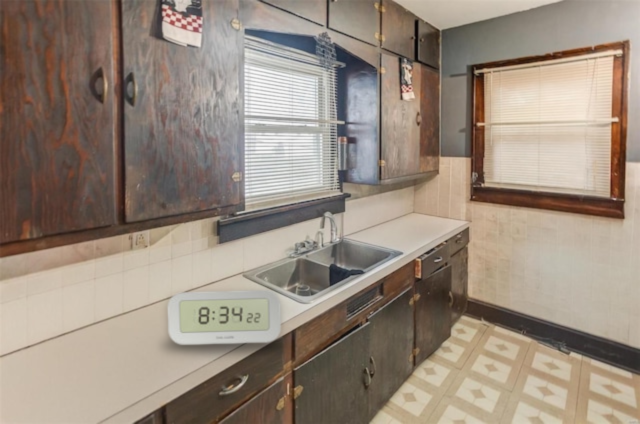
8:34
